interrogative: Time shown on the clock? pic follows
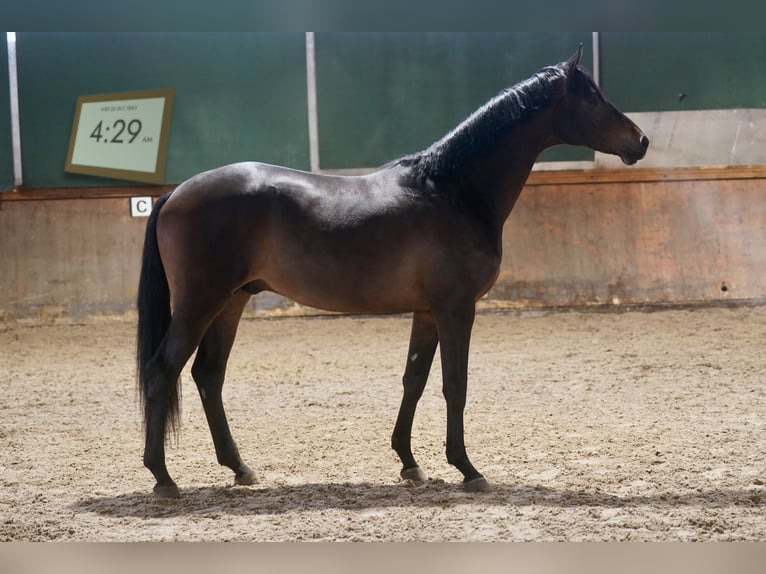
4:29
